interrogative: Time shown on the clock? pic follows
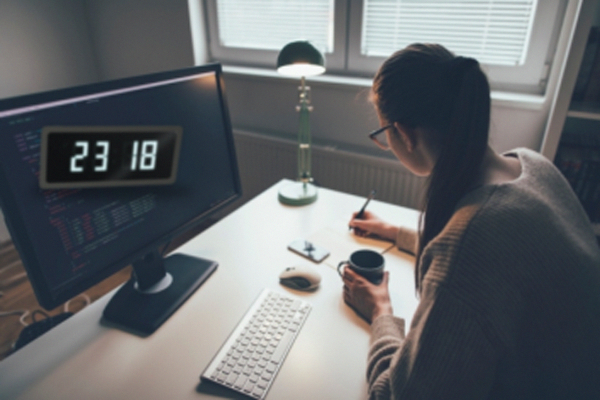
23:18
